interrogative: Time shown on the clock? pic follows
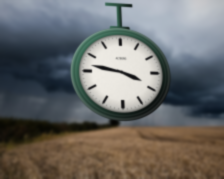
3:47
